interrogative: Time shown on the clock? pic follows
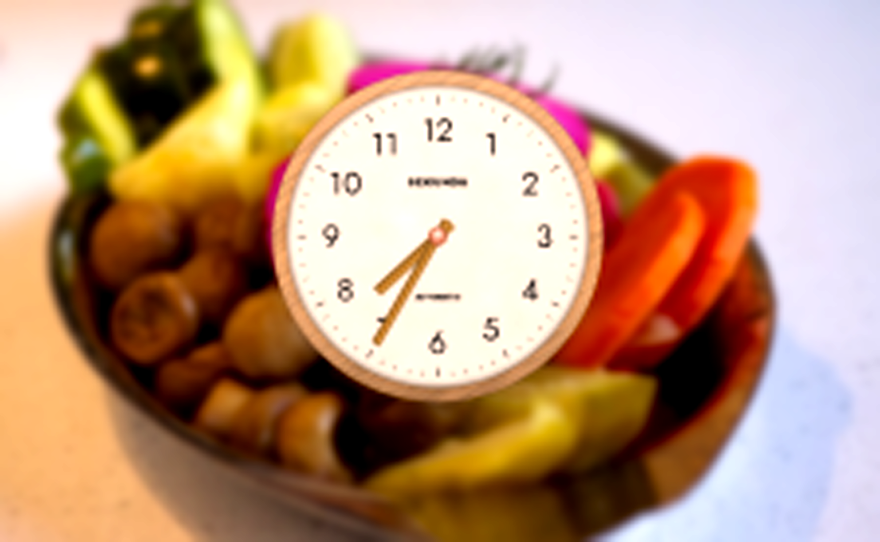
7:35
